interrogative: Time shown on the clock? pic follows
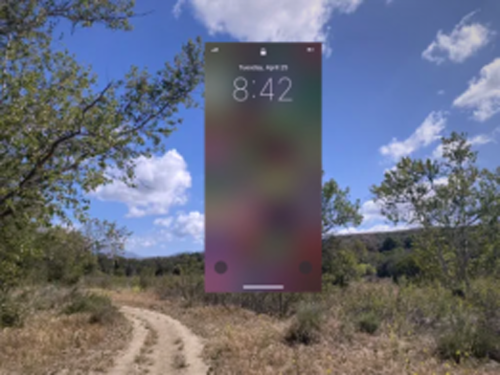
8:42
